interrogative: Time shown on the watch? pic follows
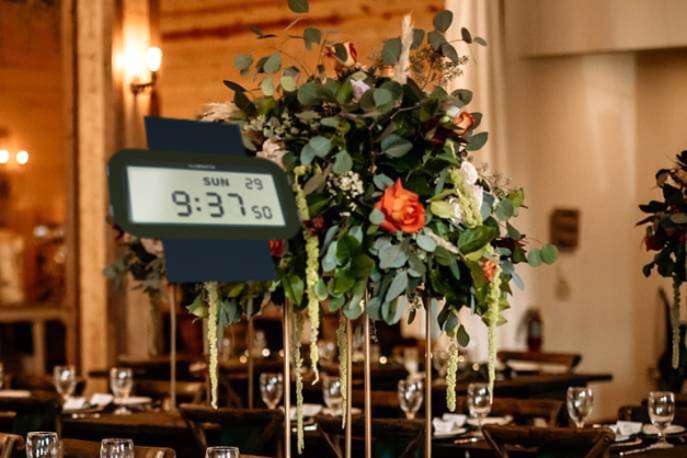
9:37:50
